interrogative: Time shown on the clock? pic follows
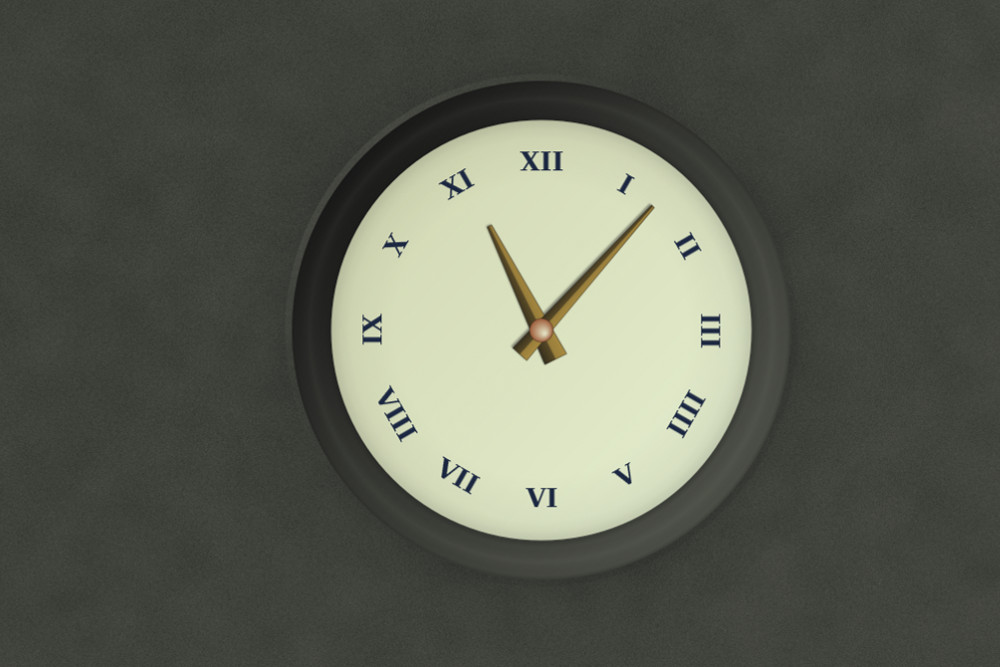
11:07
